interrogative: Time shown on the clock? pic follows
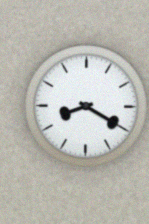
8:20
